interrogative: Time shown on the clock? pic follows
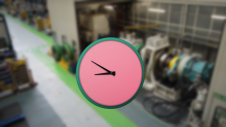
8:50
